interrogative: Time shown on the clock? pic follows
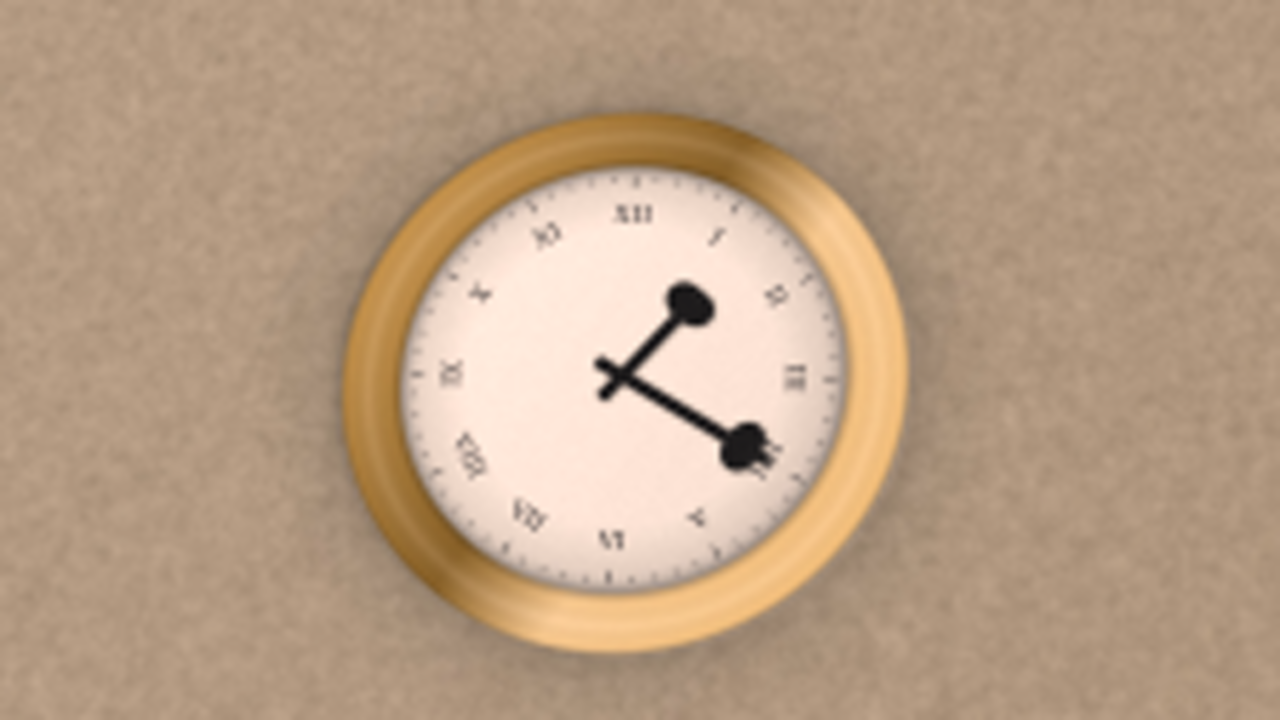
1:20
